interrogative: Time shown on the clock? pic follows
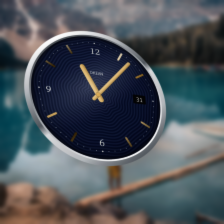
11:07
